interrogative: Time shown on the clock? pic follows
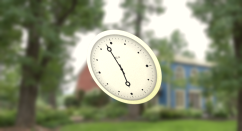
5:58
